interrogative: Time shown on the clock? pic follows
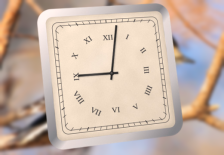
9:02
